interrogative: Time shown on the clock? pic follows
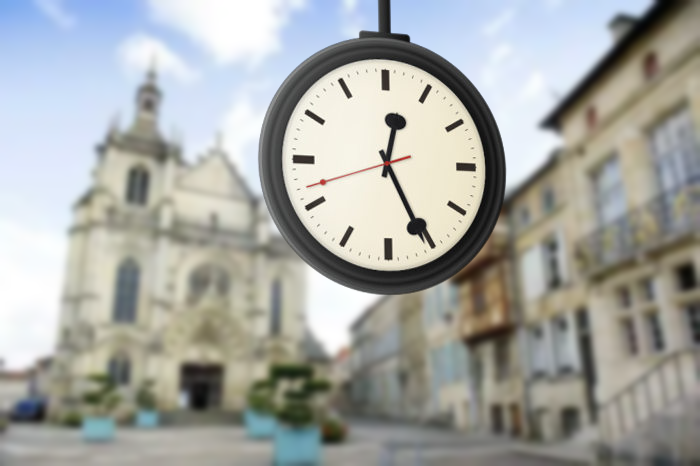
12:25:42
